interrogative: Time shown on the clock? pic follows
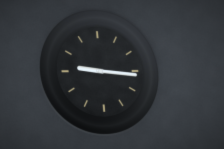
9:16
